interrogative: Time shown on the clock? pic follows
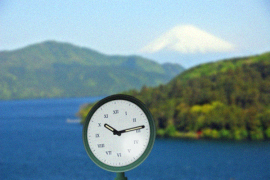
10:14
